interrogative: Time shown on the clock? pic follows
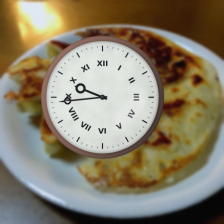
9:44
